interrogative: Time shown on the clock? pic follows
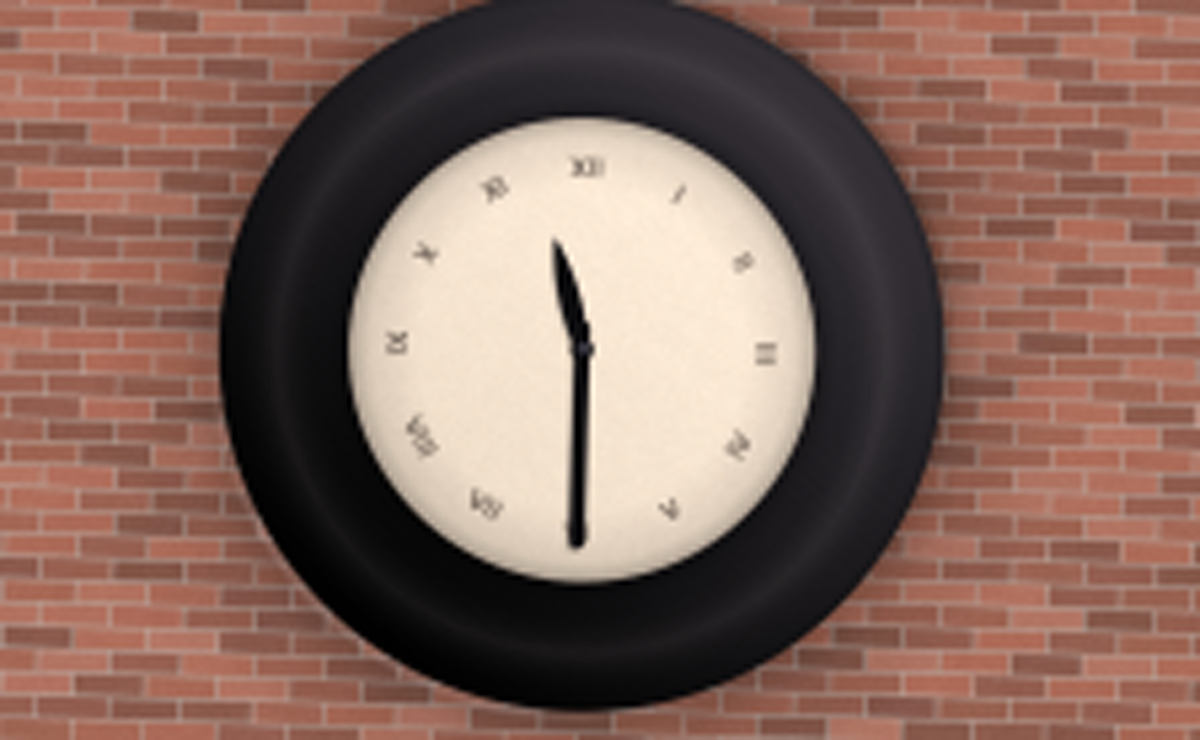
11:30
